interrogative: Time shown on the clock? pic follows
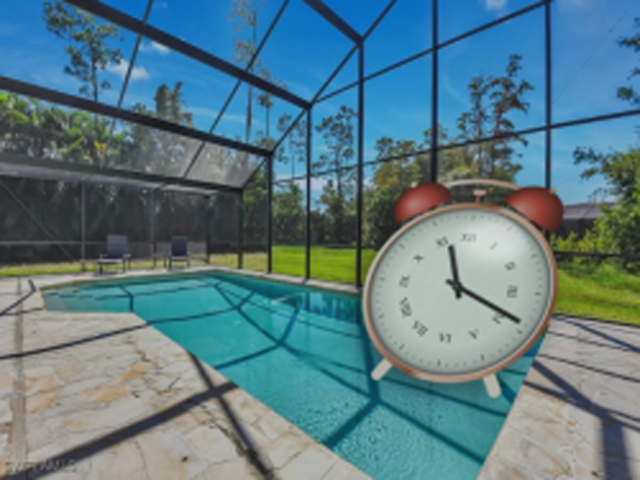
11:19
